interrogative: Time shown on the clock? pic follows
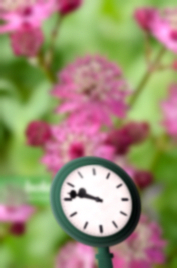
9:47
